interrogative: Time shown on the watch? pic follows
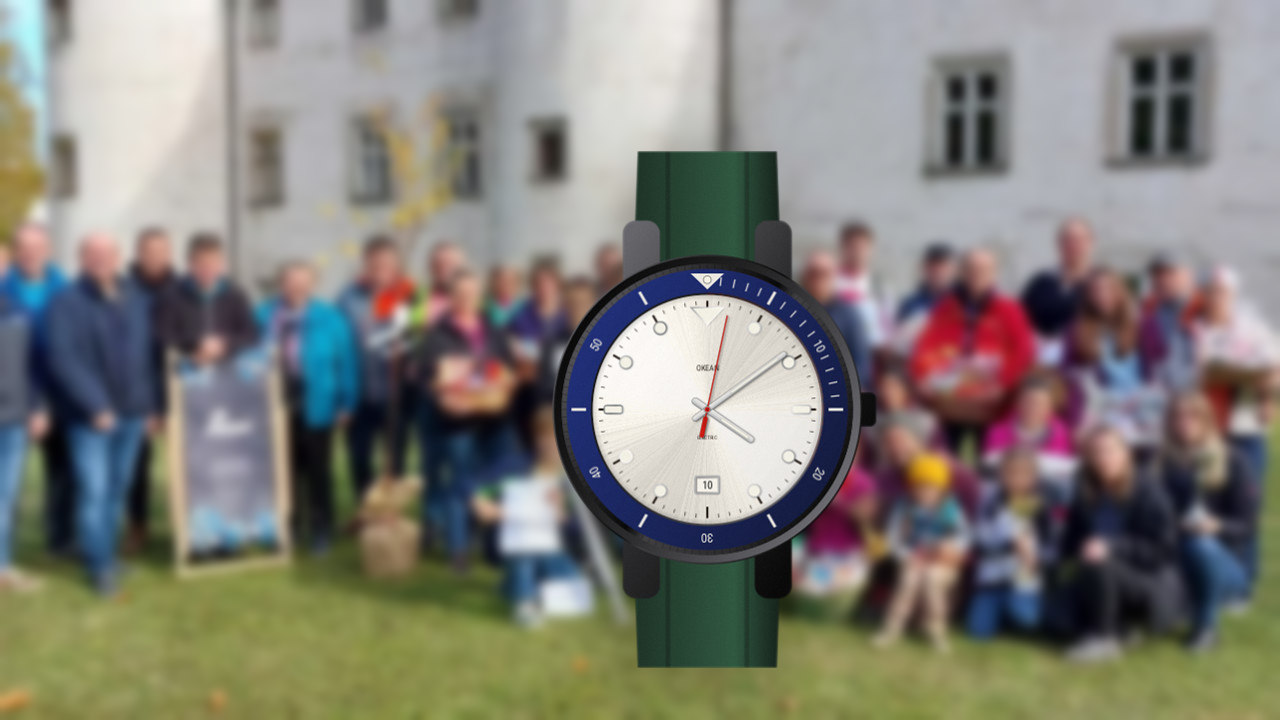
4:09:02
